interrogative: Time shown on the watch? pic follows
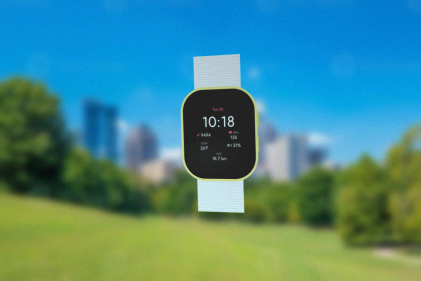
10:18
